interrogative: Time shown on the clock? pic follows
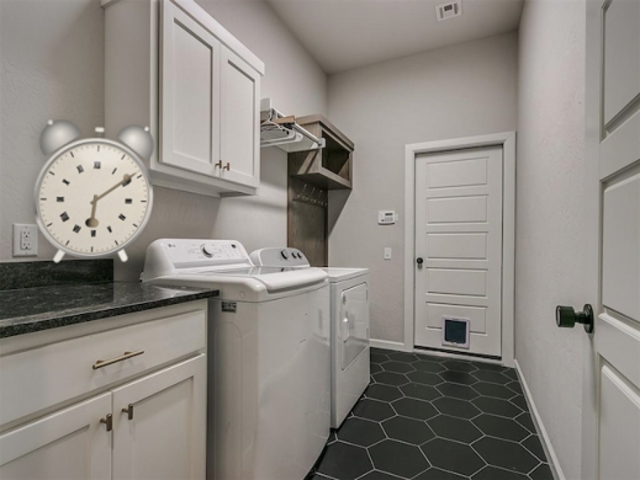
6:09
